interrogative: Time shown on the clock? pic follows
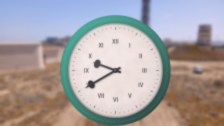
9:40
